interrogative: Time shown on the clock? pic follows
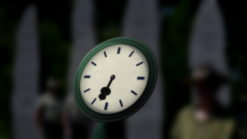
6:33
